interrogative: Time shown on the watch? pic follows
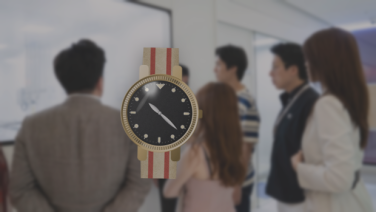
10:22
